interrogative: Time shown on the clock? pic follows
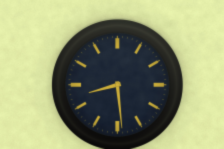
8:29
